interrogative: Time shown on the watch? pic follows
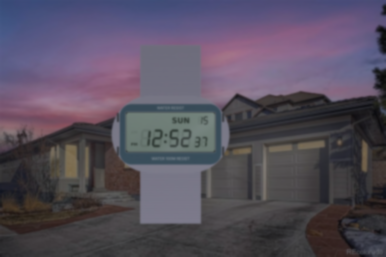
12:52:37
